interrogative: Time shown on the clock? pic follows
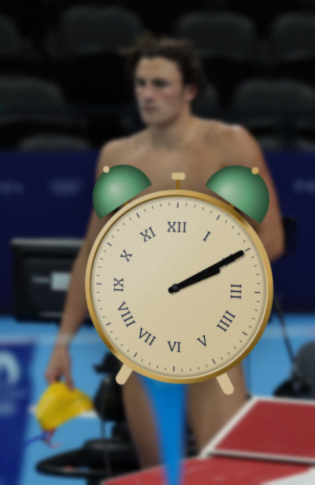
2:10
